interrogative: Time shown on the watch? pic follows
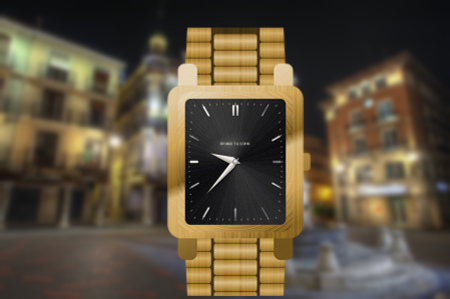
9:37
